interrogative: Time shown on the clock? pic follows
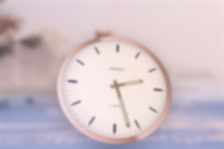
2:27
